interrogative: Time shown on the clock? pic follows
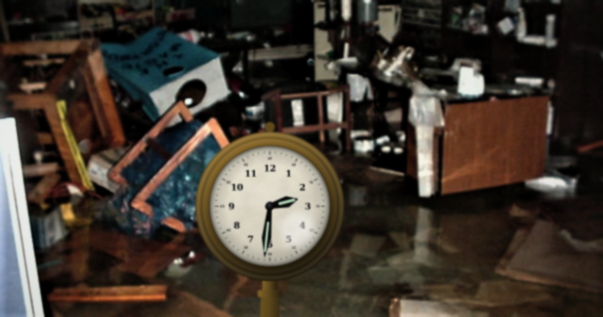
2:31
